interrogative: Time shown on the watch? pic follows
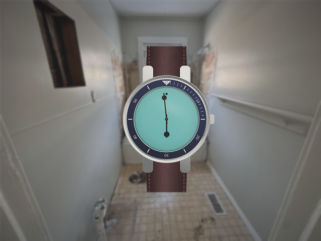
5:59
